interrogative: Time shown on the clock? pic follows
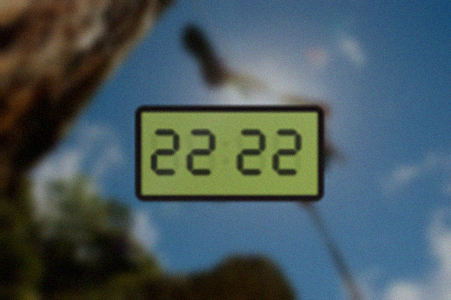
22:22
